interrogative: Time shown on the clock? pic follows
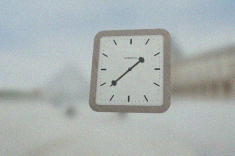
1:38
